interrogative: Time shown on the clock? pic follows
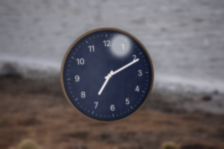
7:11
